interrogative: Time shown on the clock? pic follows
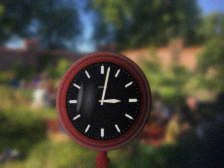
3:02
